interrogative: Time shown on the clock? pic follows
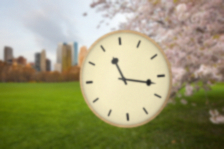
11:17
